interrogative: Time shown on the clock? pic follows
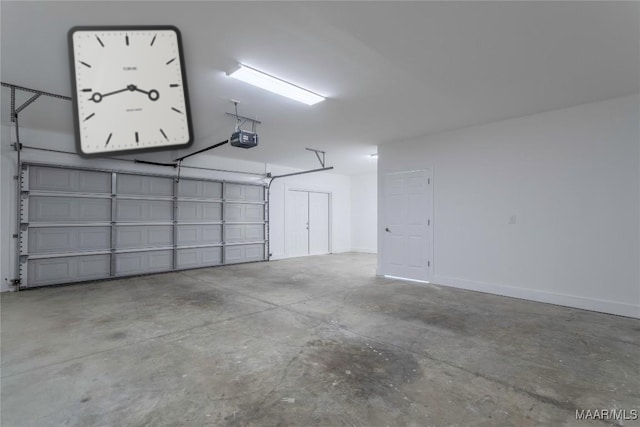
3:43
